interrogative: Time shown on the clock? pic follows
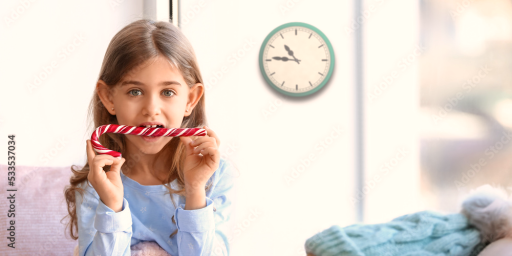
10:46
